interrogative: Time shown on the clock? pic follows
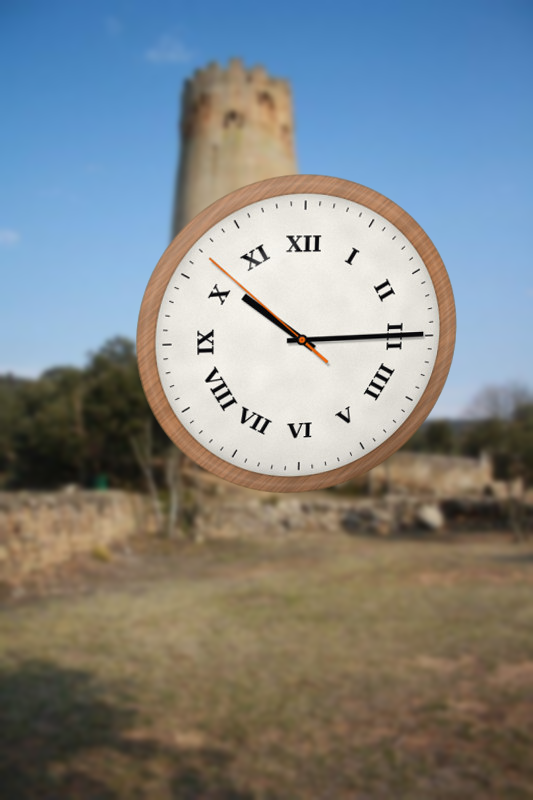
10:14:52
